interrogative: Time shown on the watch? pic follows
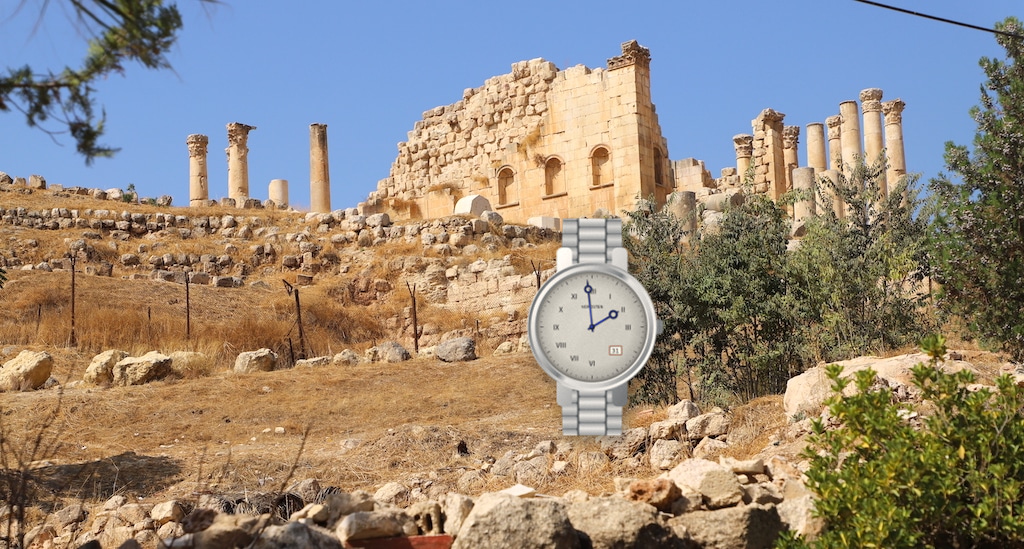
1:59
